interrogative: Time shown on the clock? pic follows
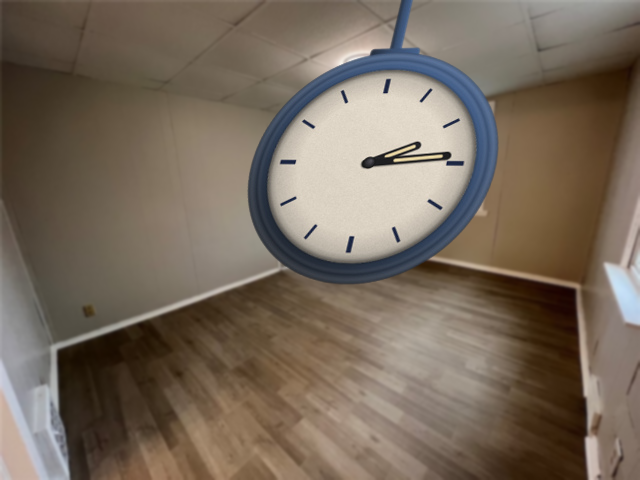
2:14
